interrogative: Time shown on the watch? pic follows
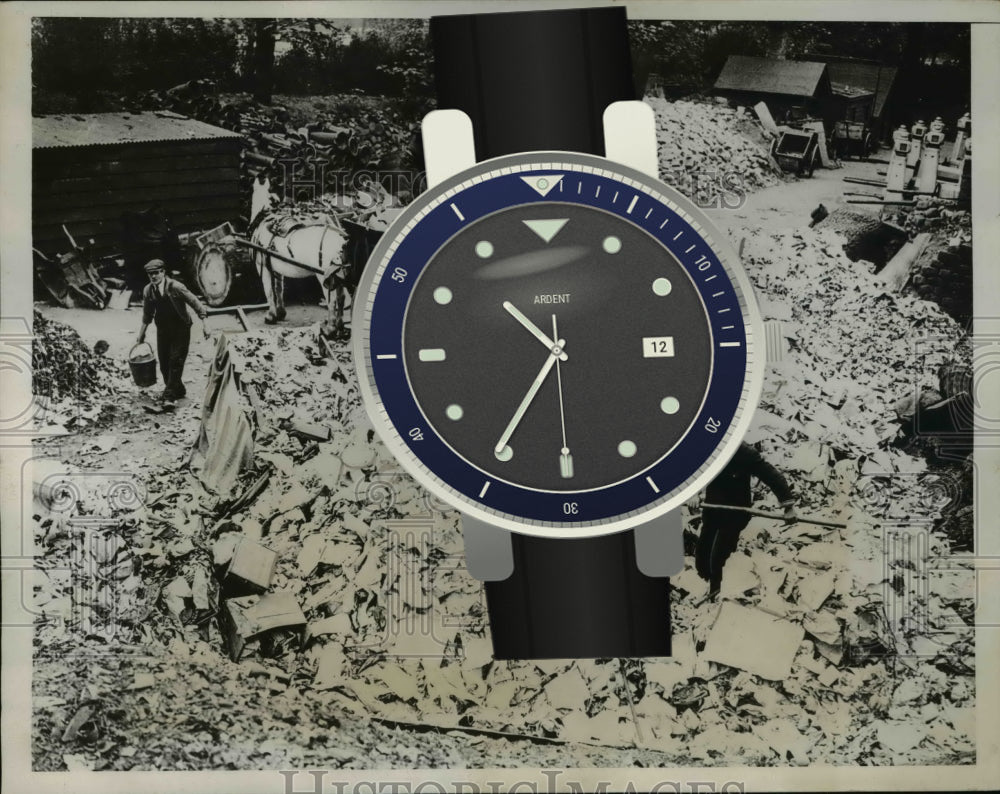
10:35:30
